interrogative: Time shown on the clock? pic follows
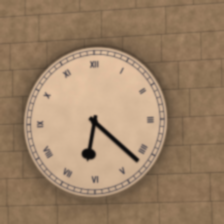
6:22
